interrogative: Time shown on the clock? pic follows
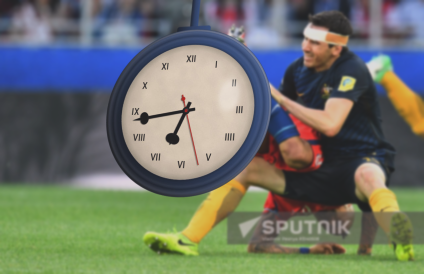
6:43:27
